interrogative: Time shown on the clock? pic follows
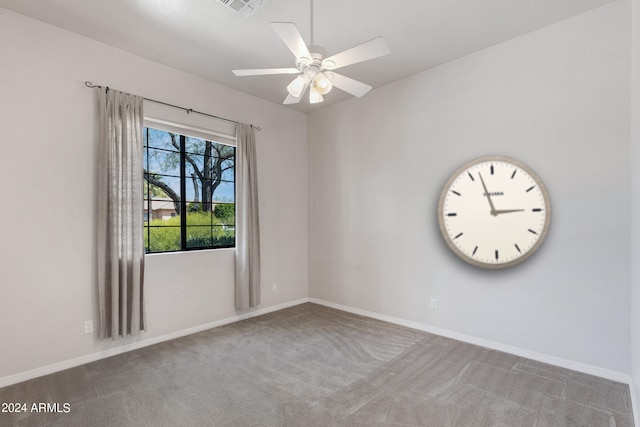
2:57
